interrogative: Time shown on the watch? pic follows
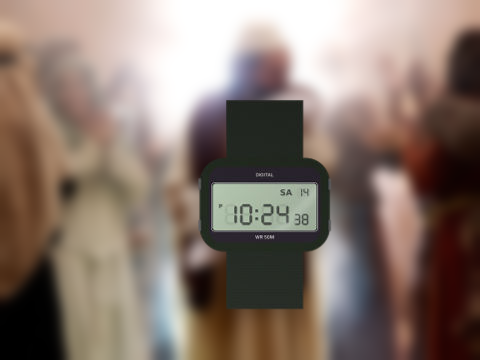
10:24:38
